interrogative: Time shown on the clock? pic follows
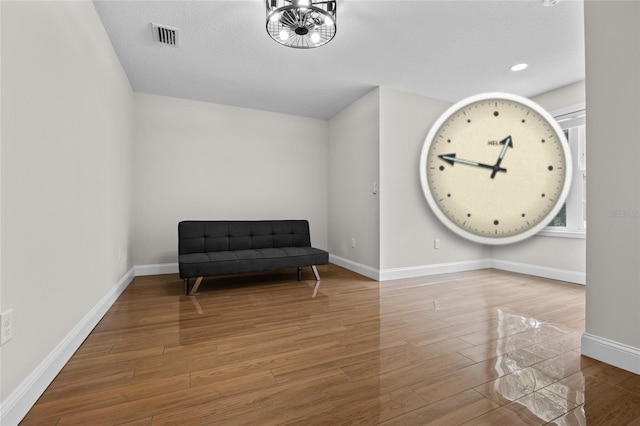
12:47
